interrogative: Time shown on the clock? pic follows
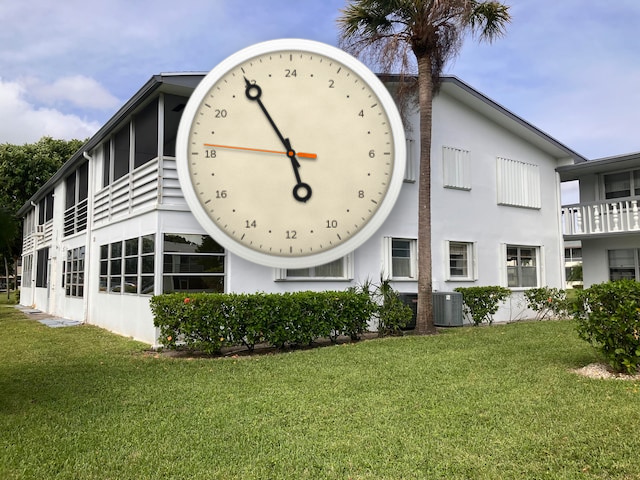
10:54:46
